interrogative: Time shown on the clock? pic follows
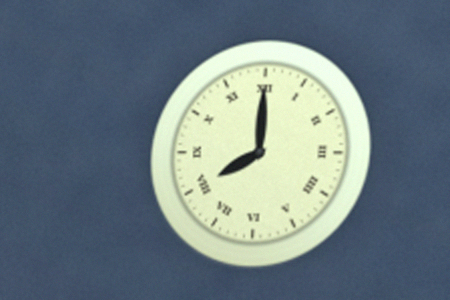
8:00
